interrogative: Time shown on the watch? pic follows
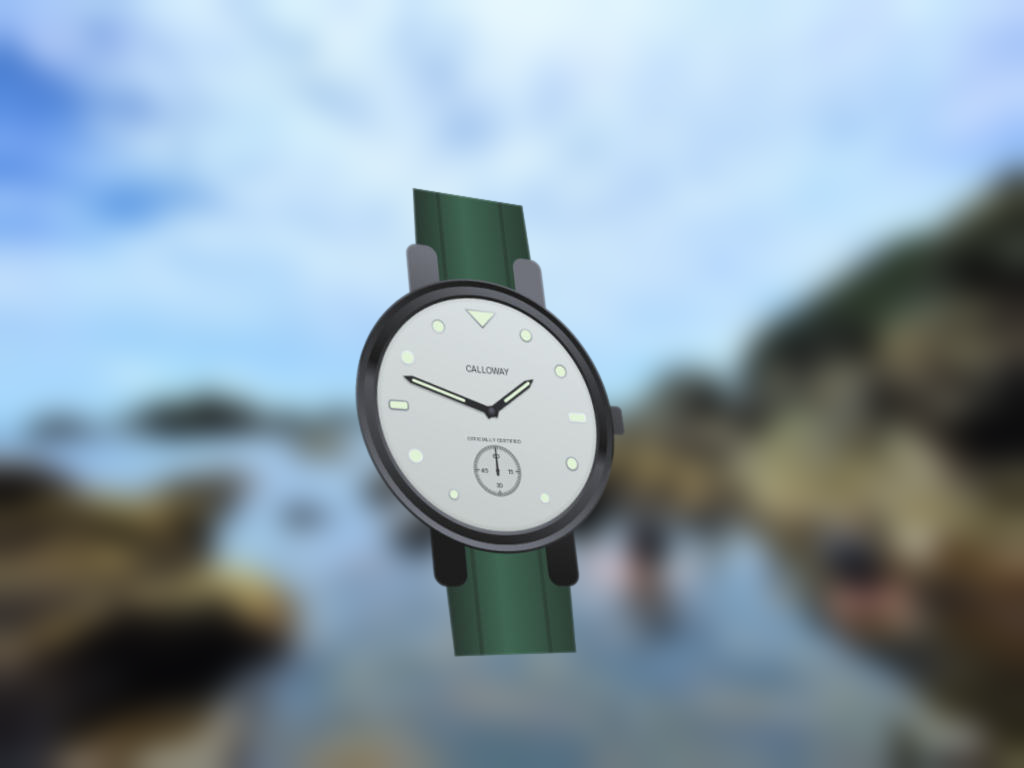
1:48
